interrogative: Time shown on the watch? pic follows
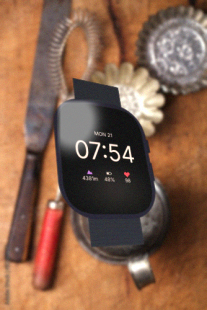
7:54
